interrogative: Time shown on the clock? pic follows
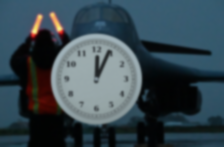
12:04
